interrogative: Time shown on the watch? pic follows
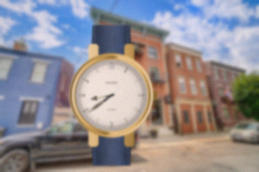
8:39
